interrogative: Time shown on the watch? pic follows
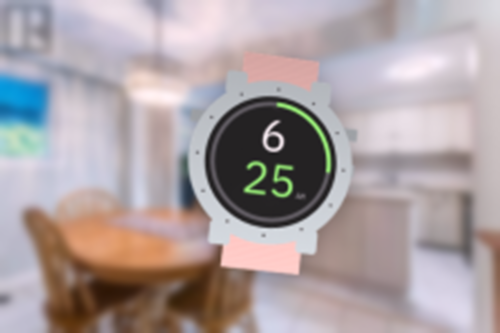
6:25
